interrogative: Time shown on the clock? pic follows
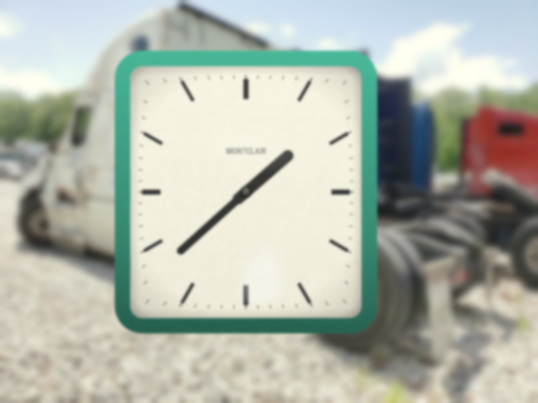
1:38
